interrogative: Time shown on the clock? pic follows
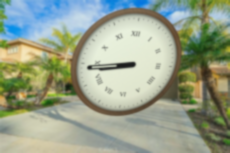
8:44
